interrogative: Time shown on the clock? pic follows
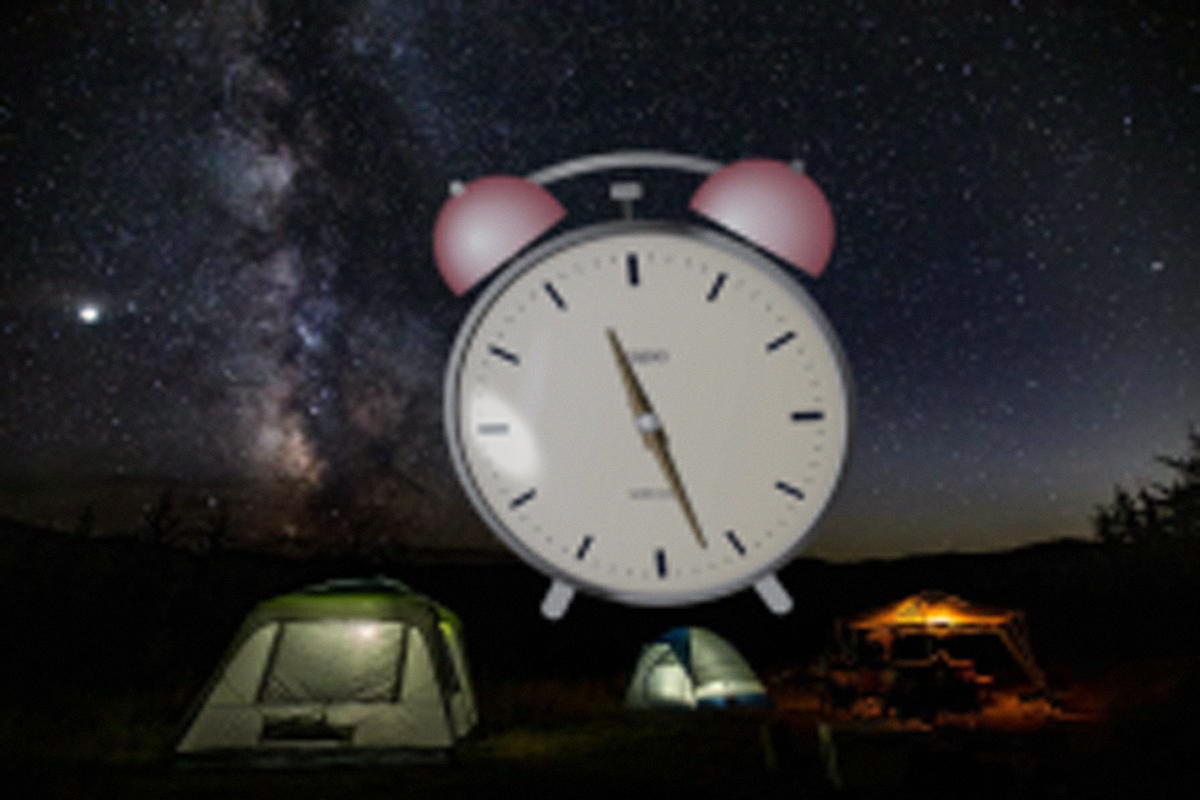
11:27
